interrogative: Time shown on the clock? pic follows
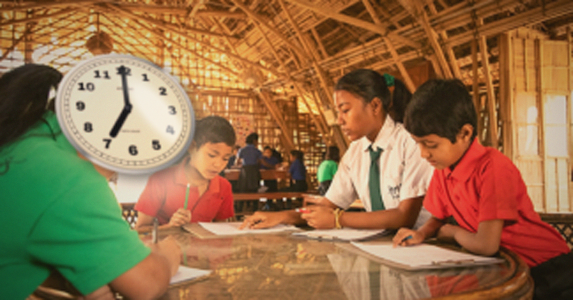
7:00
